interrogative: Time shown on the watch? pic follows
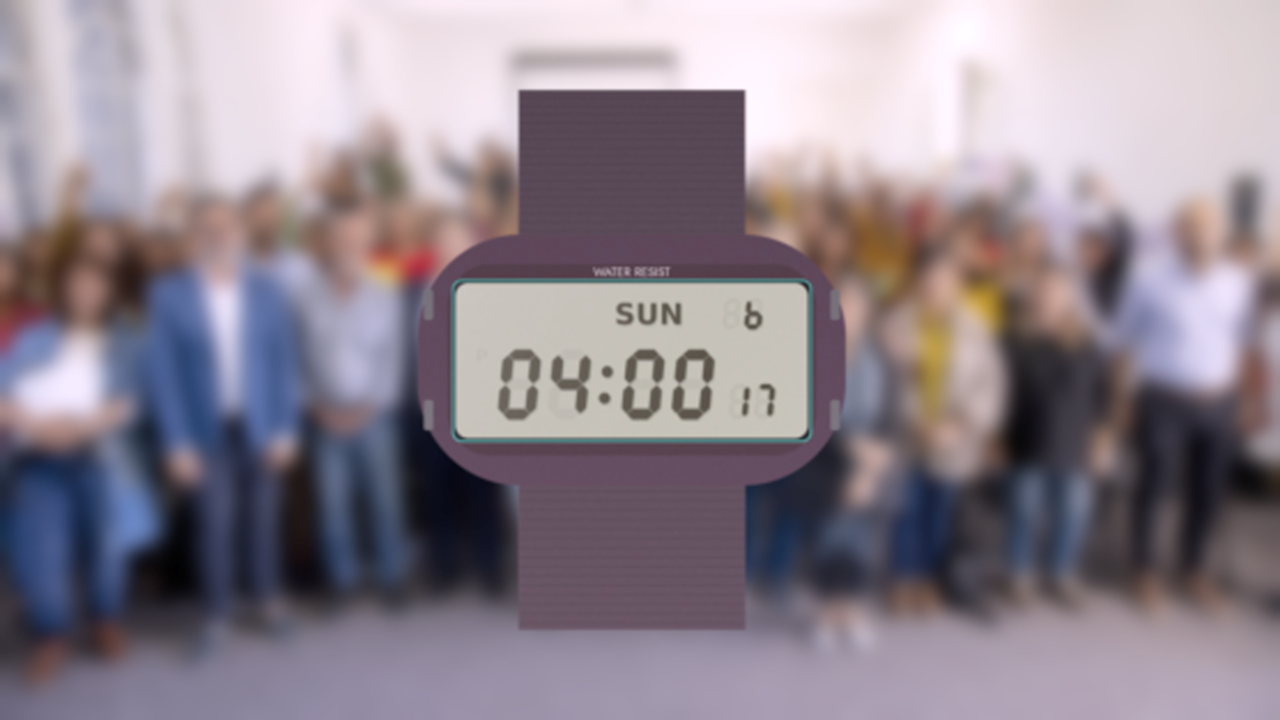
4:00:17
